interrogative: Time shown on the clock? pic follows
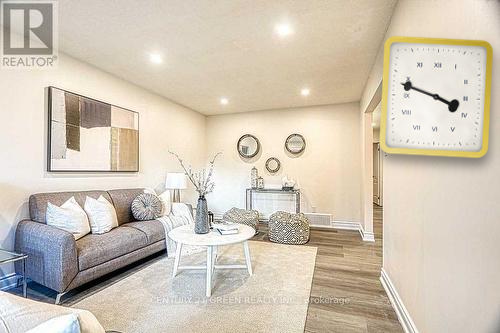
3:48
